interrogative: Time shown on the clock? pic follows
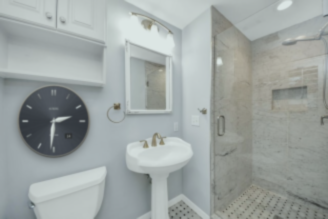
2:31
